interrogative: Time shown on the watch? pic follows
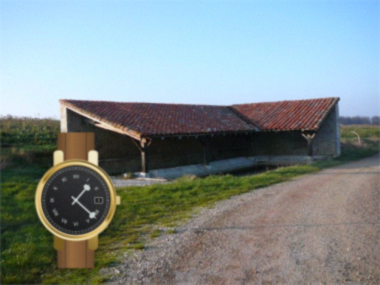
1:22
